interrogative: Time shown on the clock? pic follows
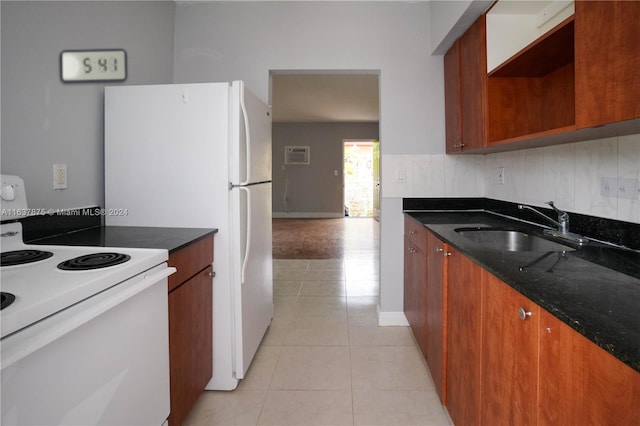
5:41
